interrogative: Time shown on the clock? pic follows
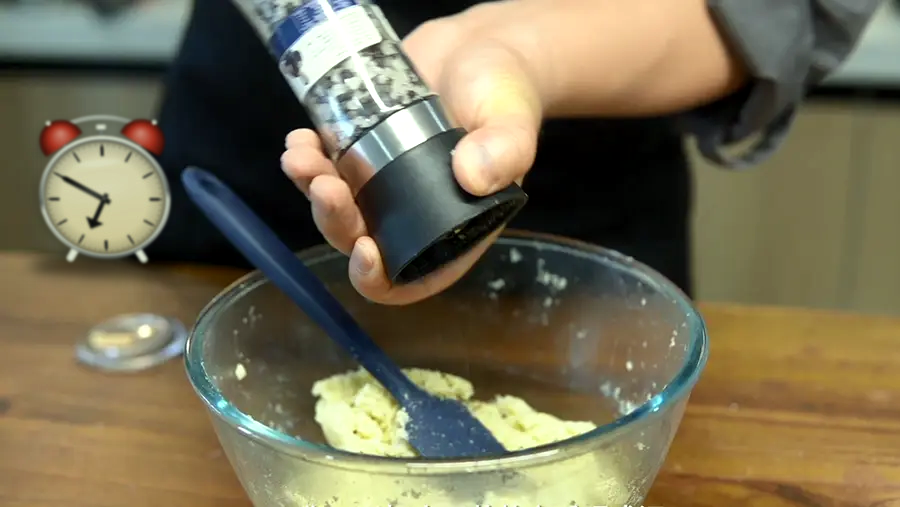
6:50
